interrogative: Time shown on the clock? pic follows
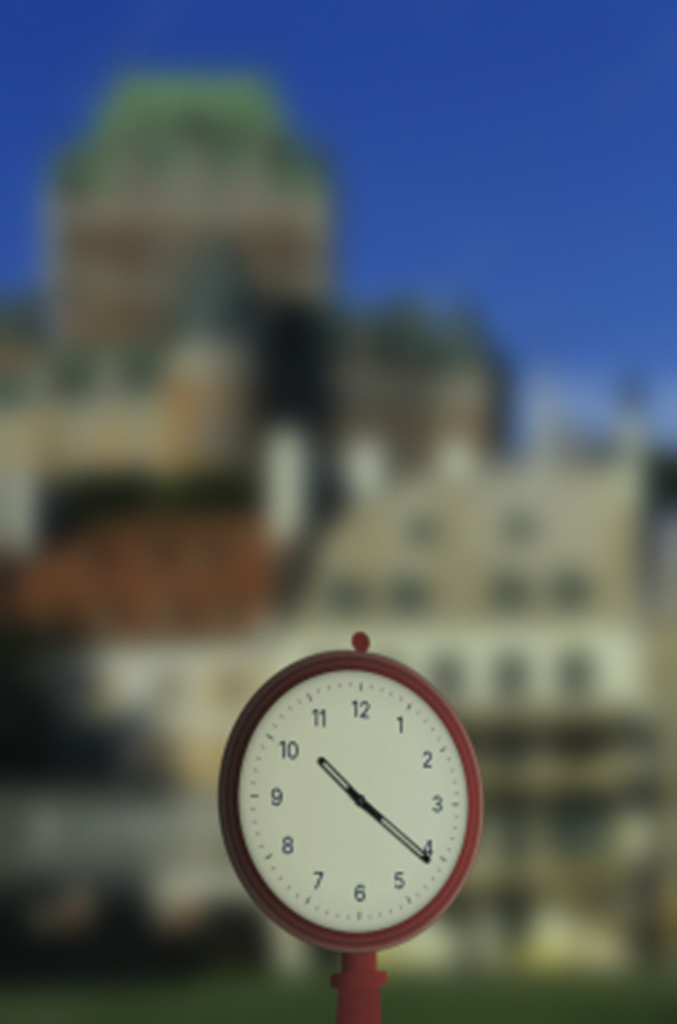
10:21
